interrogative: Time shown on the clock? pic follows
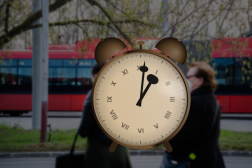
1:01
